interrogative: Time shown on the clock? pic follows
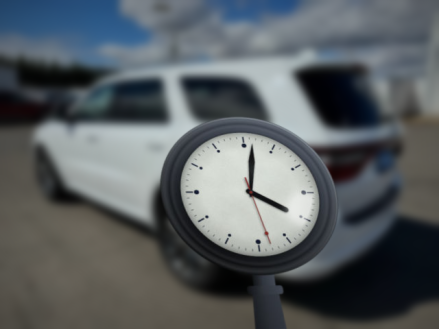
4:01:28
